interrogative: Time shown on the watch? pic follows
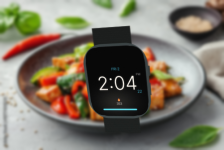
2:04
